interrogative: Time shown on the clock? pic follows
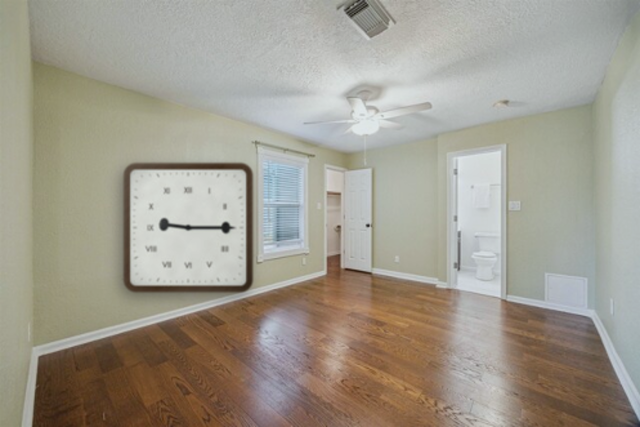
9:15
